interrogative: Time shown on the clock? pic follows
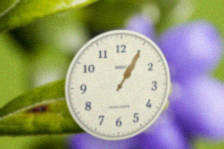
1:05
